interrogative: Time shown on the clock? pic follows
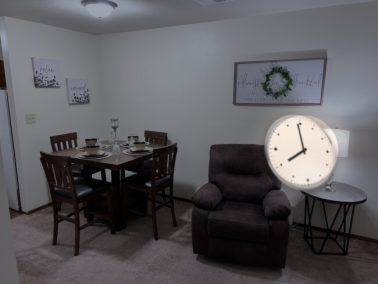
7:59
